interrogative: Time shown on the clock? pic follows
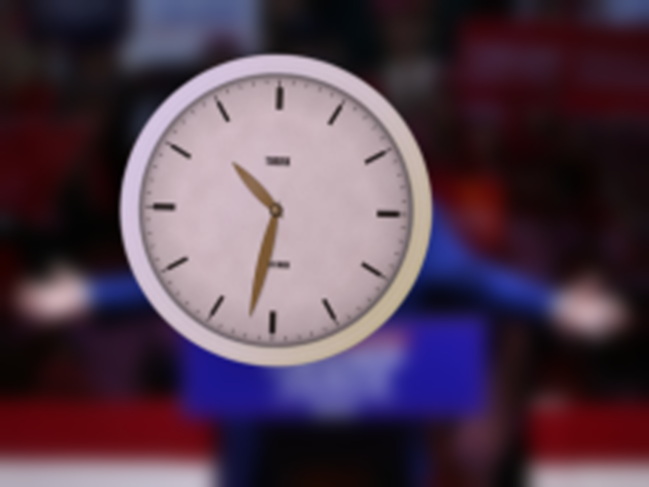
10:32
